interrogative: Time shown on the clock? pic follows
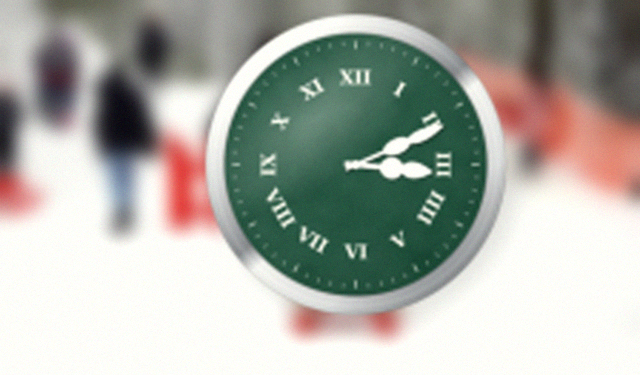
3:11
